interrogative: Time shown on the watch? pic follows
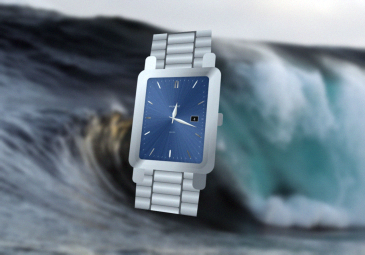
12:18
